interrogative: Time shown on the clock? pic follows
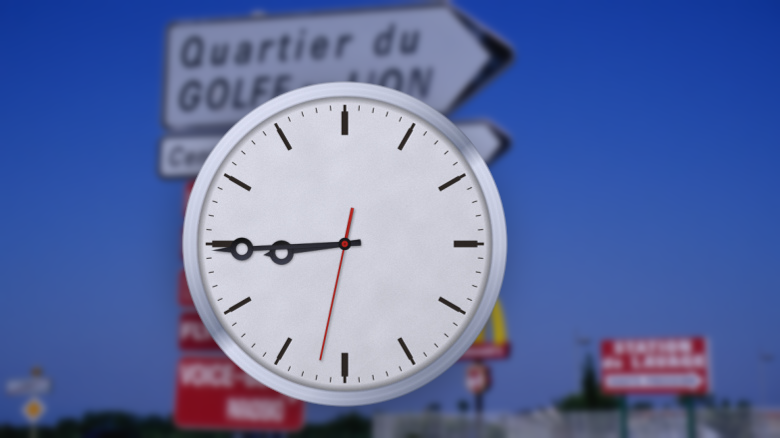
8:44:32
